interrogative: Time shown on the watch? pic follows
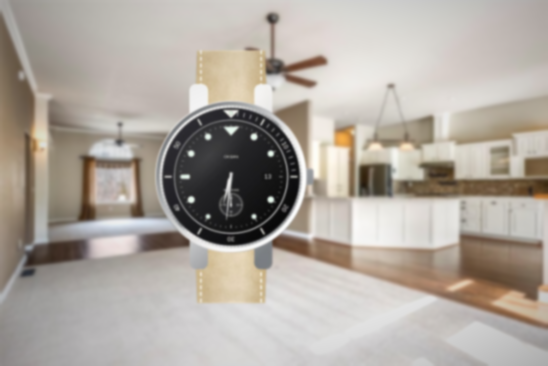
6:31
